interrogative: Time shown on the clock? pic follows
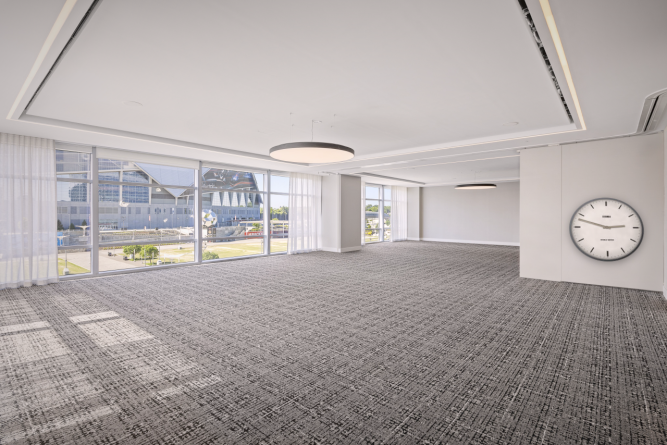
2:48
